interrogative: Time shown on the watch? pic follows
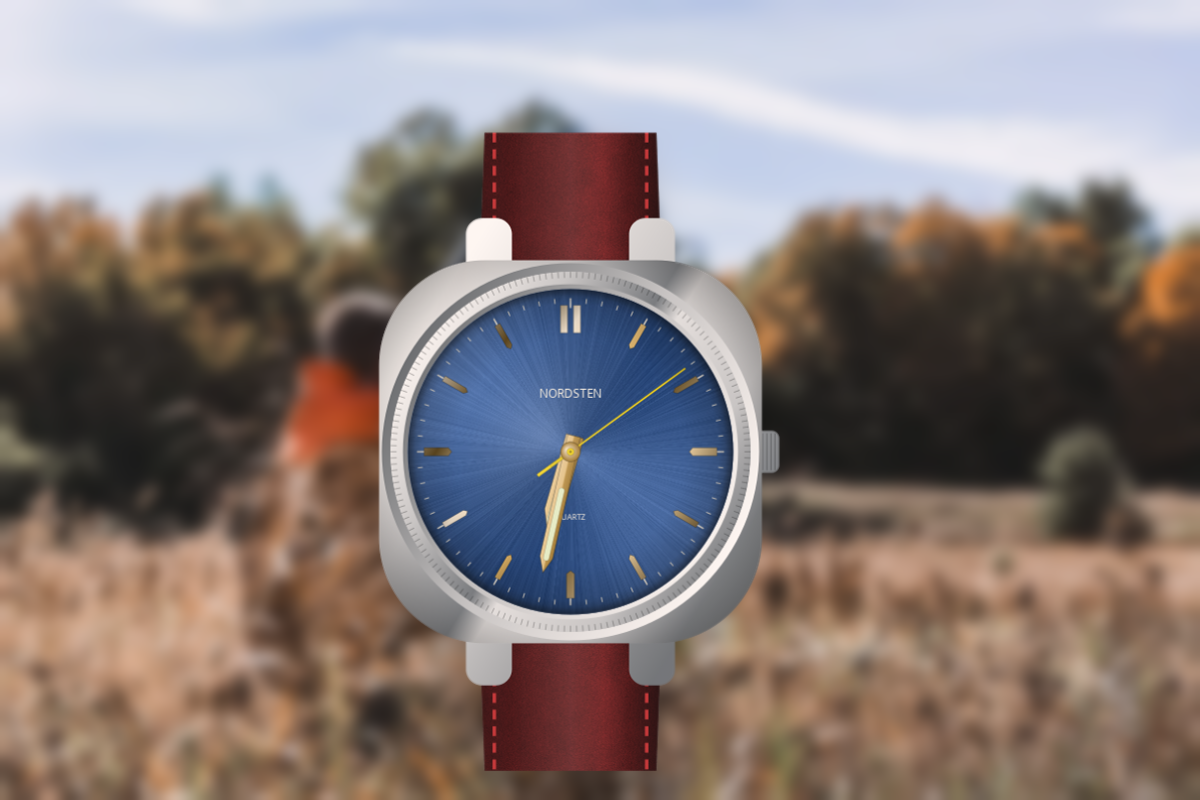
6:32:09
